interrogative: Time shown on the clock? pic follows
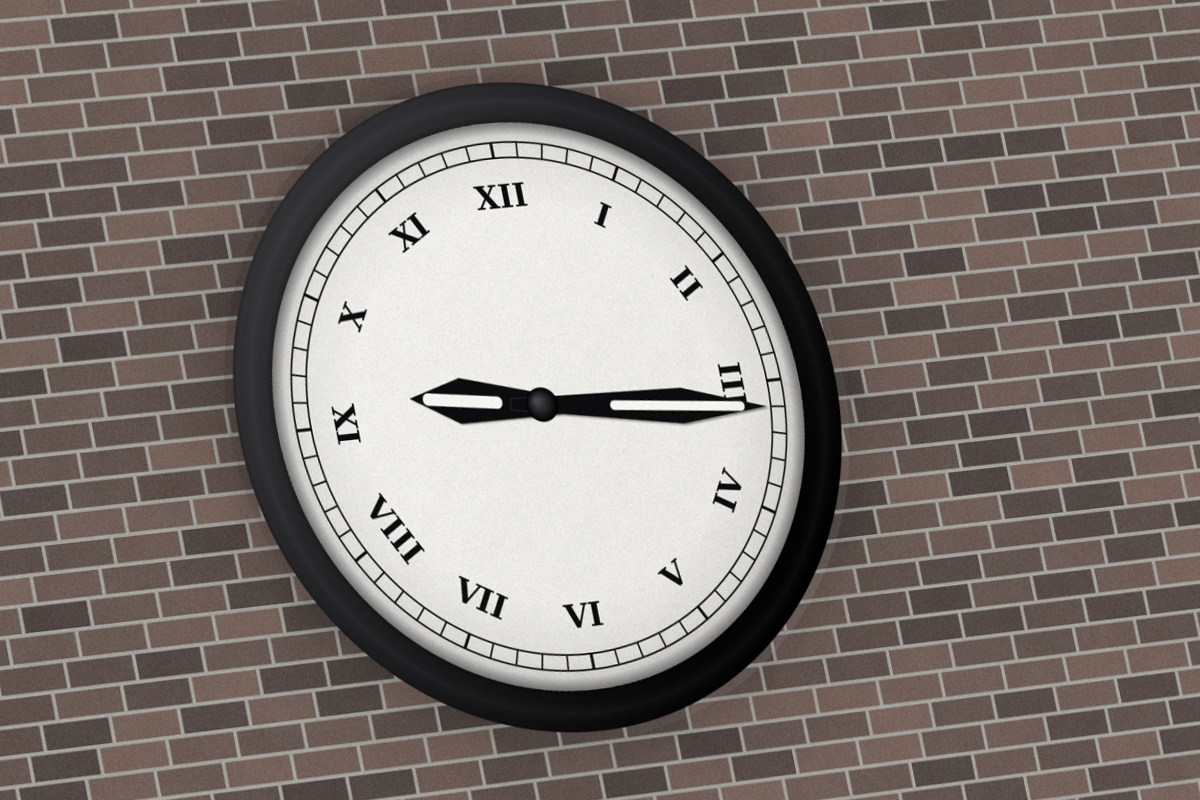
9:16
